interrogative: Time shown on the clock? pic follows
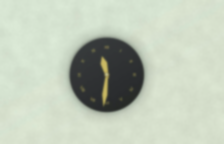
11:31
